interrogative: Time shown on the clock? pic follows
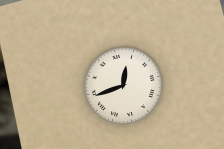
12:44
